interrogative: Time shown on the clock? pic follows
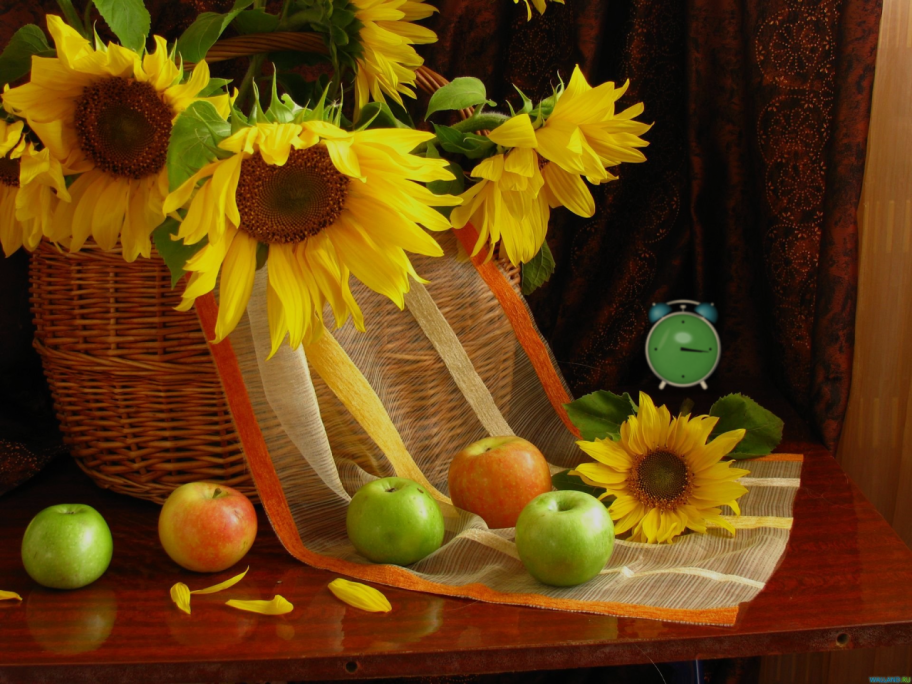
3:16
